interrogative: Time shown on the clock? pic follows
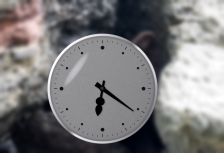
6:21
